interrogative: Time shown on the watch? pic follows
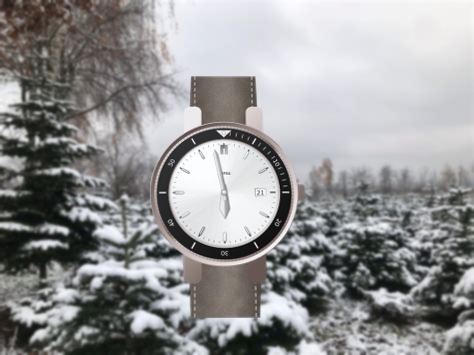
5:58
